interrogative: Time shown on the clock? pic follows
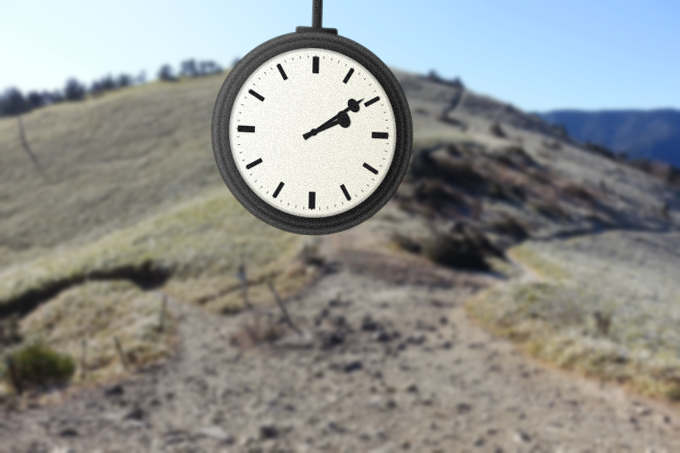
2:09
